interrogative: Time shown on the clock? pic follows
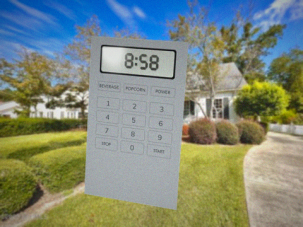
8:58
